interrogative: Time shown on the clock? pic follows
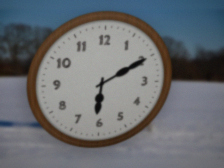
6:10
